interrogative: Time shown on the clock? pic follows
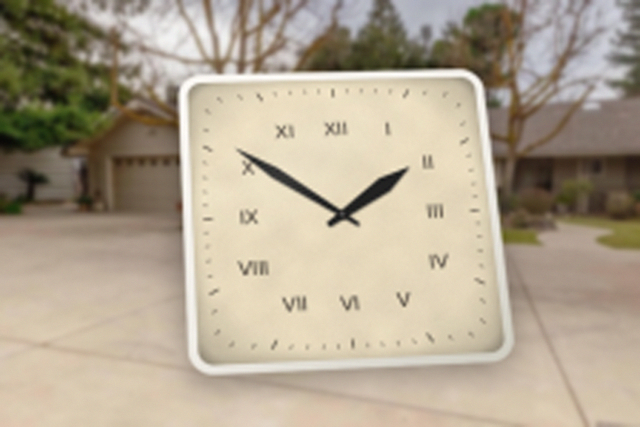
1:51
